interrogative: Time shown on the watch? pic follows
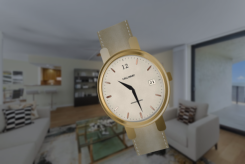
10:29
